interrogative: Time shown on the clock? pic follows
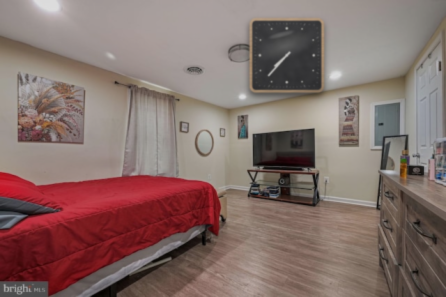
7:37
